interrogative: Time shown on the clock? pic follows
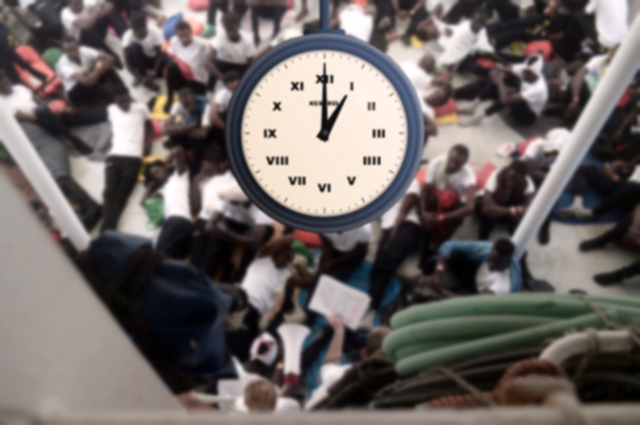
1:00
